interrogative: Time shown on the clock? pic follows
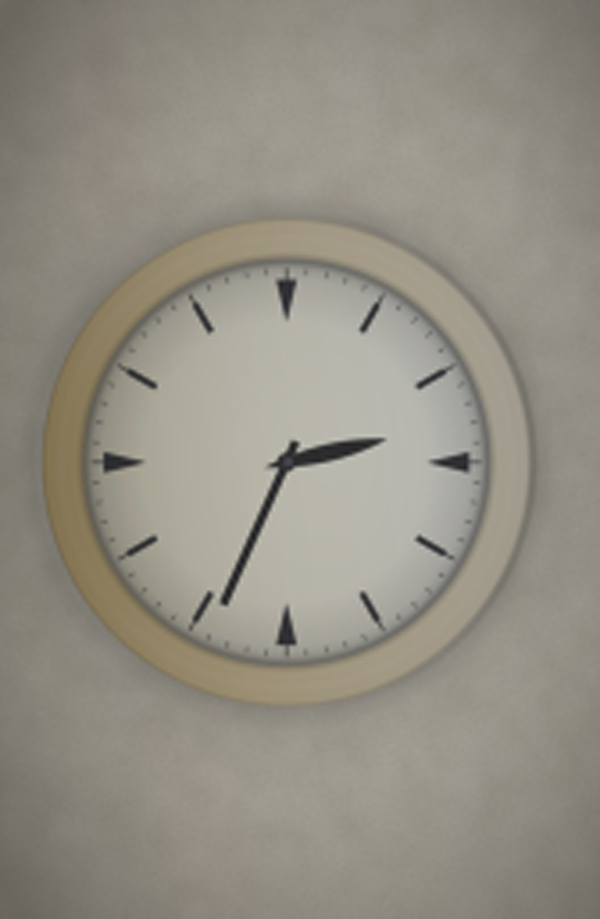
2:34
